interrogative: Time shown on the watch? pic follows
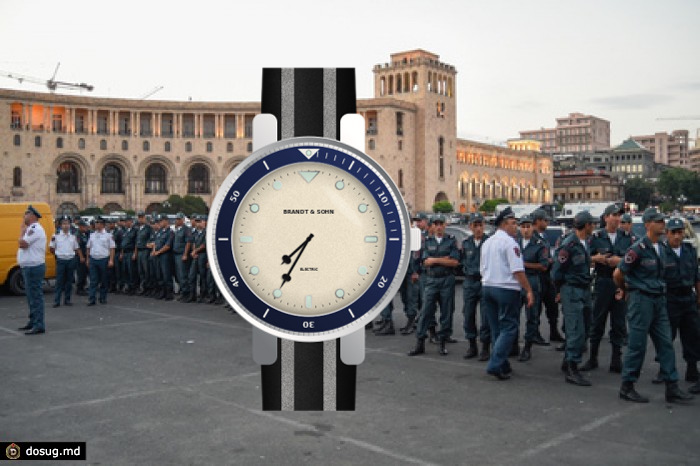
7:35
